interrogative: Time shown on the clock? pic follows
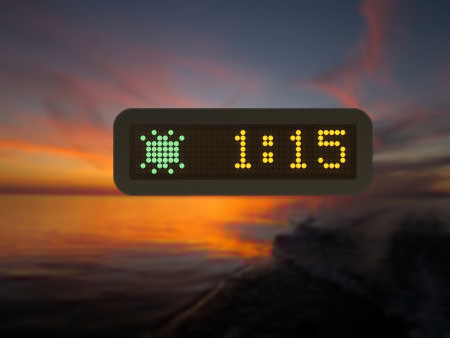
1:15
